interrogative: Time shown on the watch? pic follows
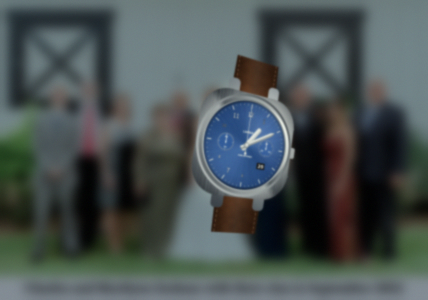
1:10
